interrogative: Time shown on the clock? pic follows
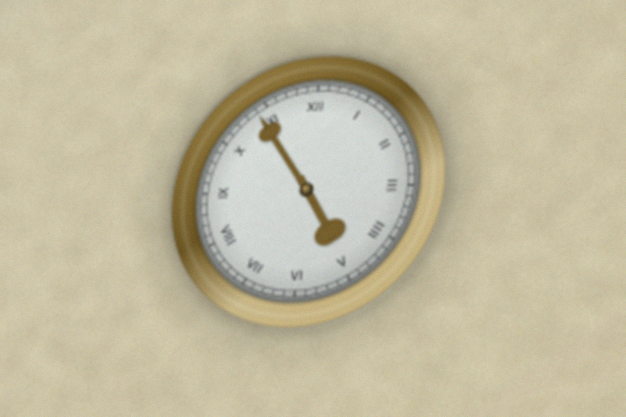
4:54
